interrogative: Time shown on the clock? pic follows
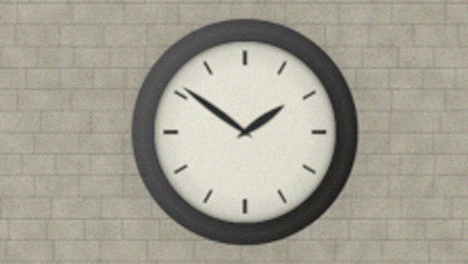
1:51
